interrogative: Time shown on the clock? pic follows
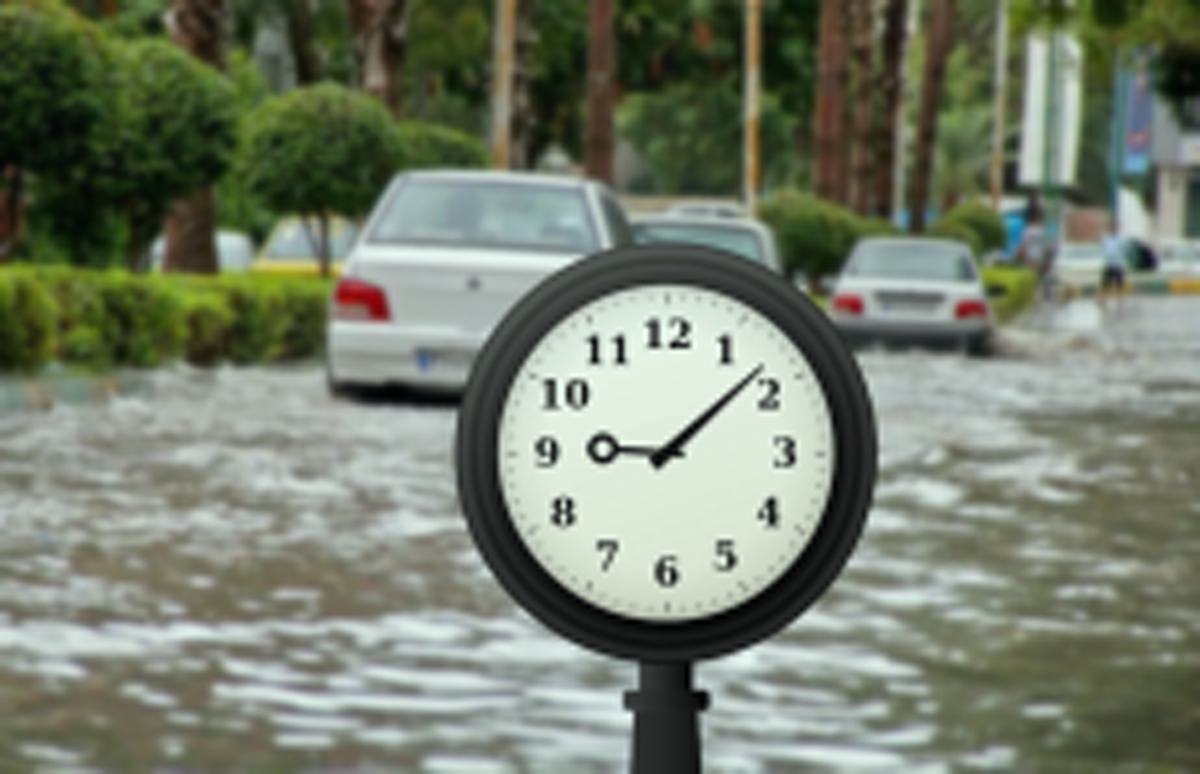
9:08
